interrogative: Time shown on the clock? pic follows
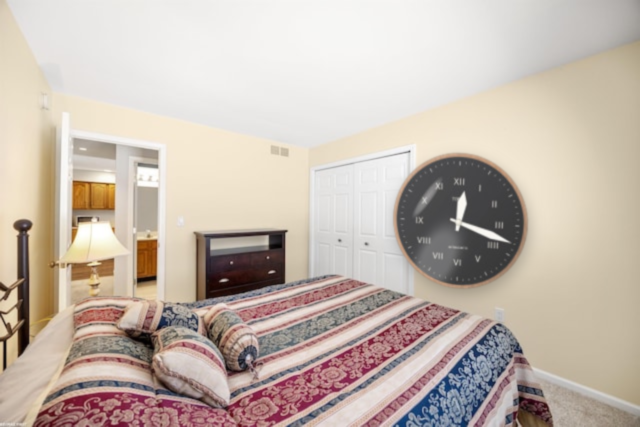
12:18
